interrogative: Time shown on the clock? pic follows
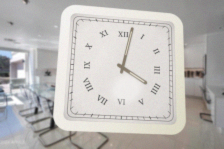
4:02
